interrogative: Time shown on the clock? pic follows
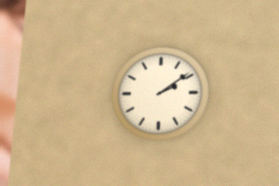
2:09
